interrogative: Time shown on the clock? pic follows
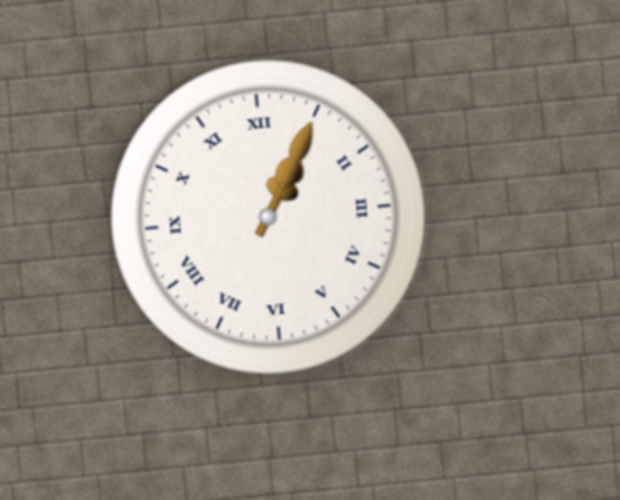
1:05
